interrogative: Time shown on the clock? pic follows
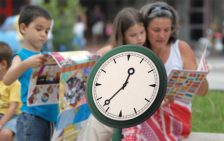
12:37
